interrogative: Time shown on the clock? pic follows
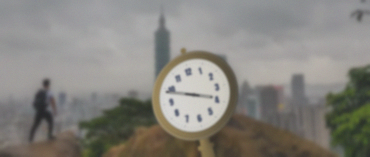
3:49
